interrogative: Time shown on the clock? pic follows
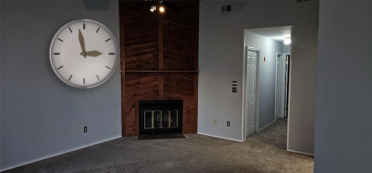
2:58
